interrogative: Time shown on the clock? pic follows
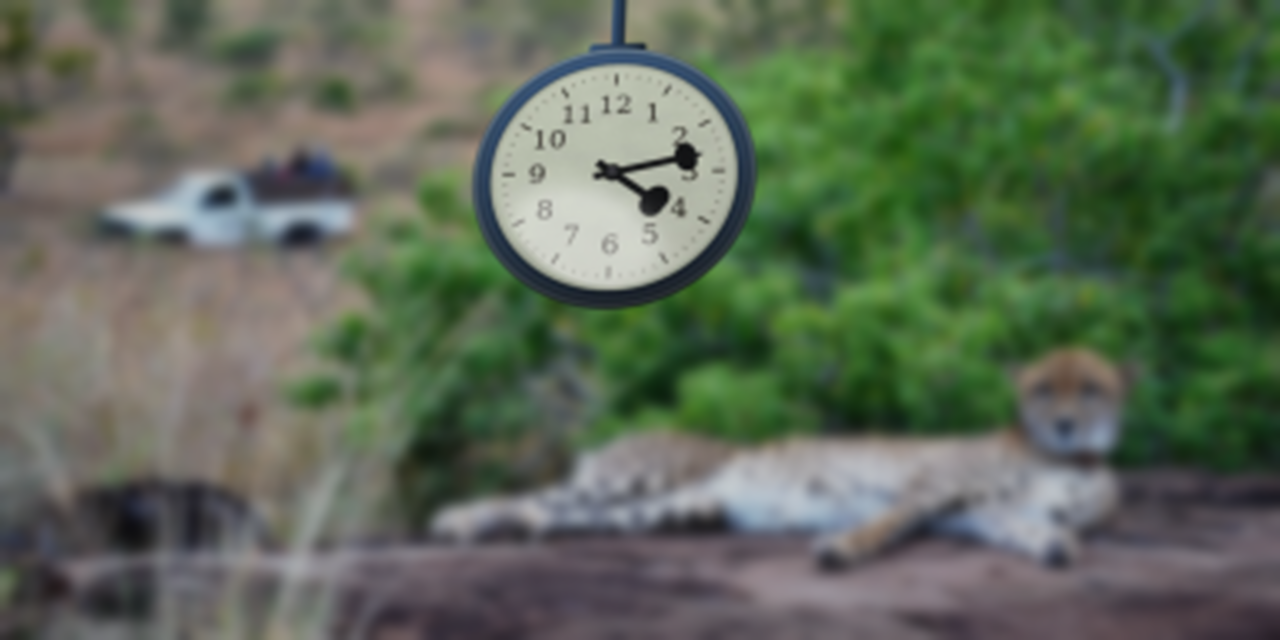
4:13
